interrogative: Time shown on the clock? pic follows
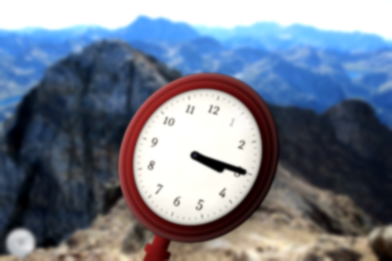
3:15
